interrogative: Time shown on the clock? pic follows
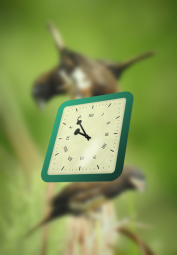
9:54
